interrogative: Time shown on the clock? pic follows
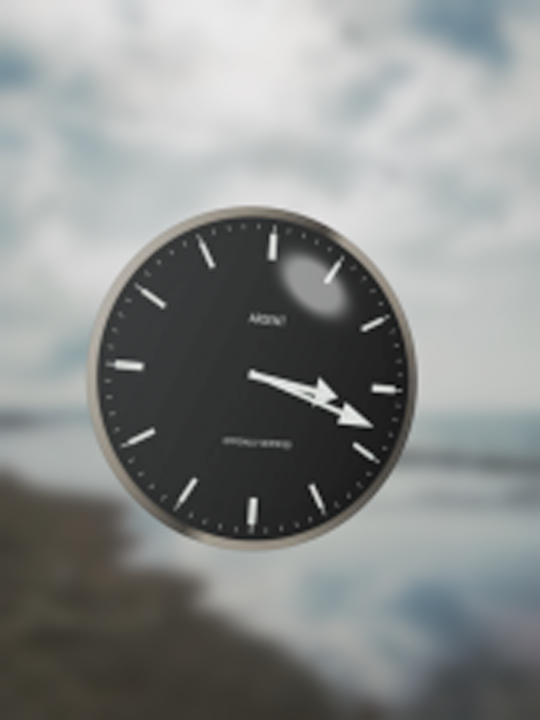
3:18
